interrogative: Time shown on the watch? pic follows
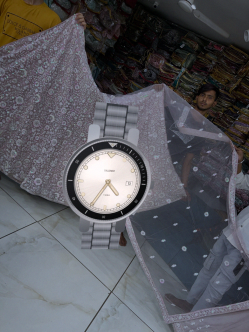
4:35
